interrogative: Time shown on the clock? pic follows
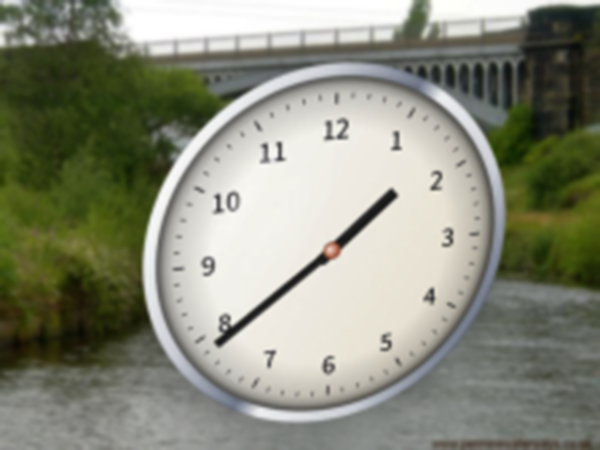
1:39
